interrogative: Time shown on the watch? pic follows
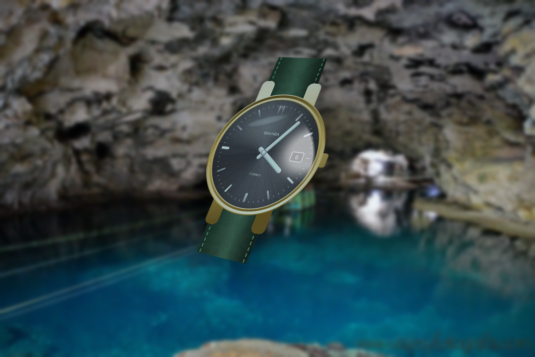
4:06
